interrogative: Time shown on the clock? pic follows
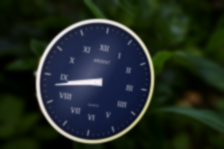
8:43
